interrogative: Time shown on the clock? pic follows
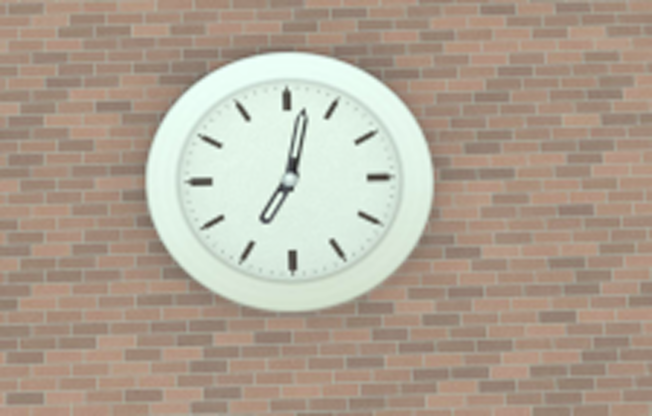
7:02
